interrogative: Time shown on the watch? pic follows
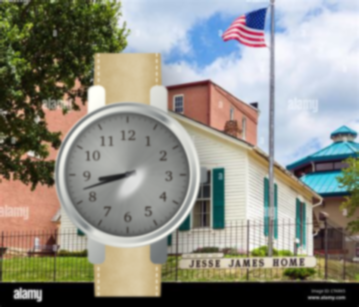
8:42
